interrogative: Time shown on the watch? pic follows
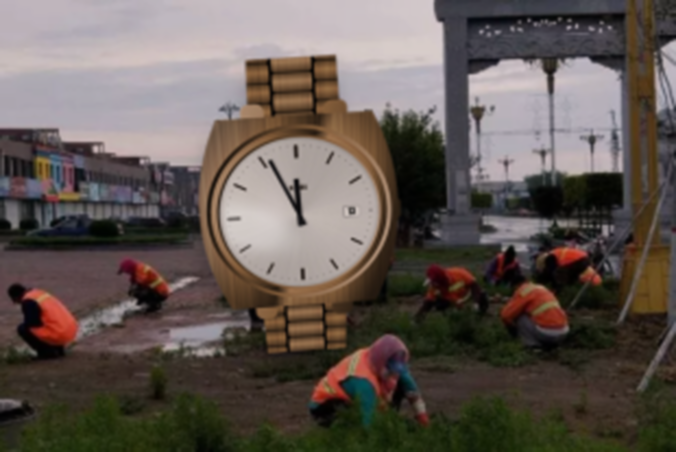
11:56
